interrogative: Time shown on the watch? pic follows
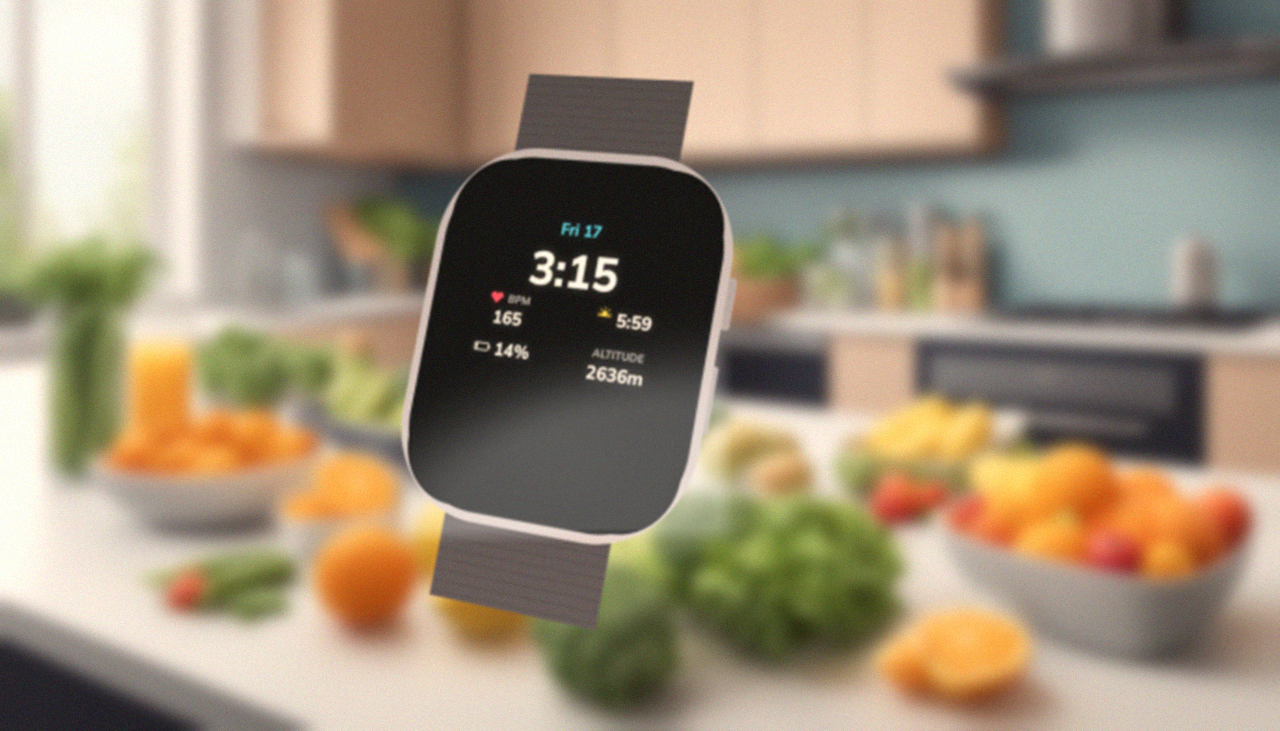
3:15
